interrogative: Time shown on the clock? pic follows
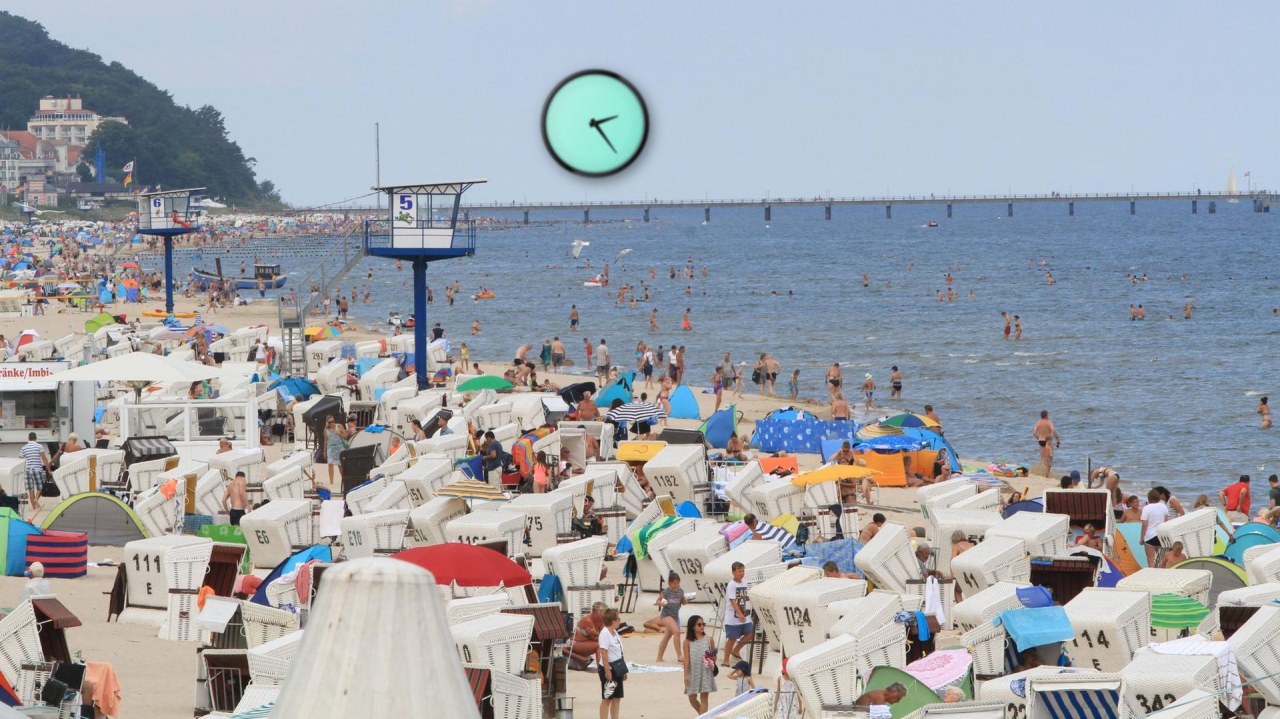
2:24
